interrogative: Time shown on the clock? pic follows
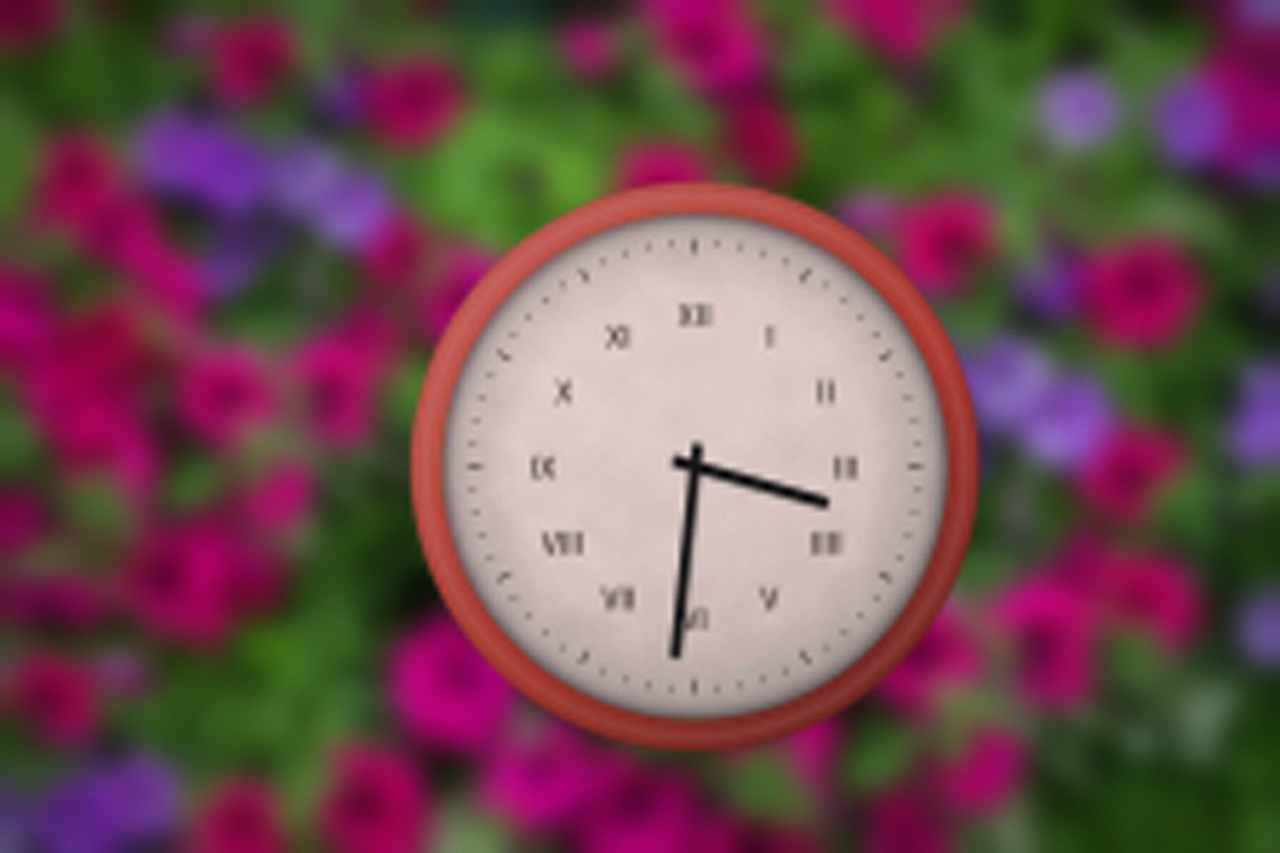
3:31
